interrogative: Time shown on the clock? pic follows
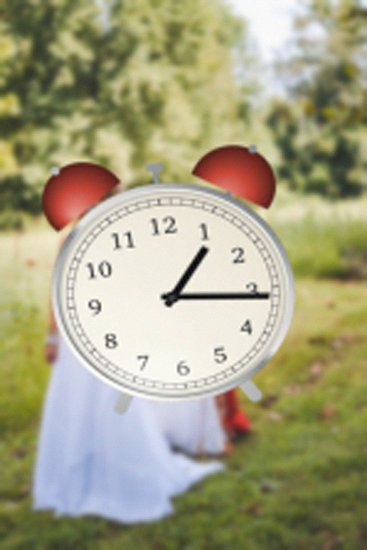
1:16
